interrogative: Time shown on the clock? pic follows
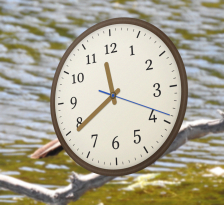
11:39:19
